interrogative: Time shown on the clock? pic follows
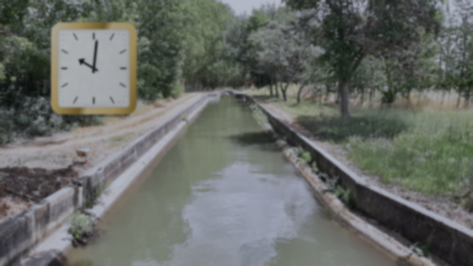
10:01
